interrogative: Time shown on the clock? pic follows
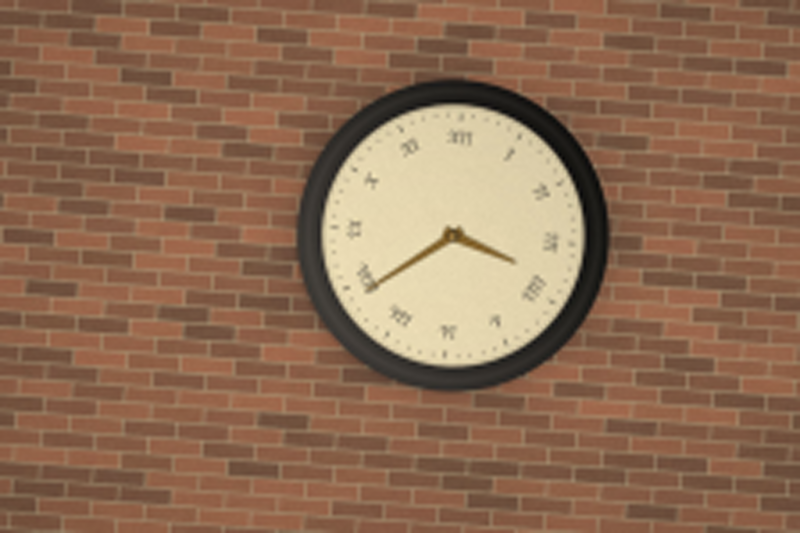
3:39
